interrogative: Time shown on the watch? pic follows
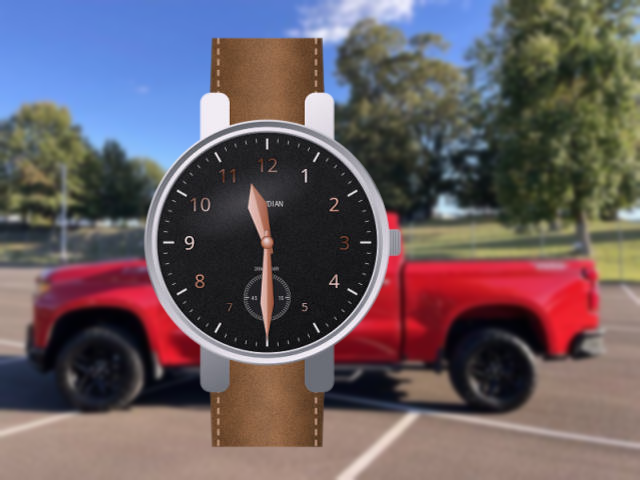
11:30
